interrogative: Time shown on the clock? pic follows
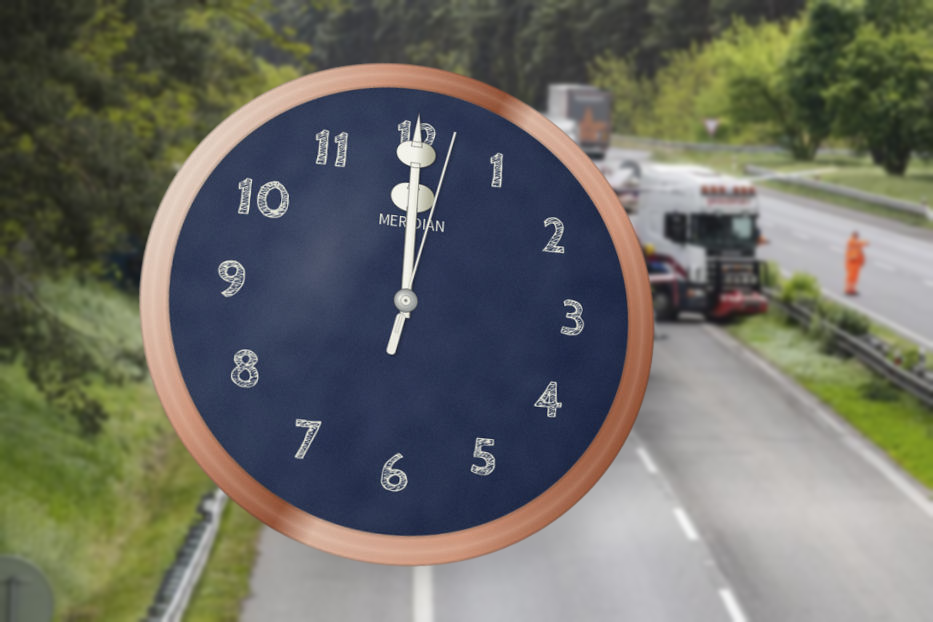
12:00:02
